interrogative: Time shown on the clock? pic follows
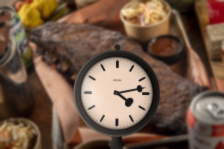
4:13
